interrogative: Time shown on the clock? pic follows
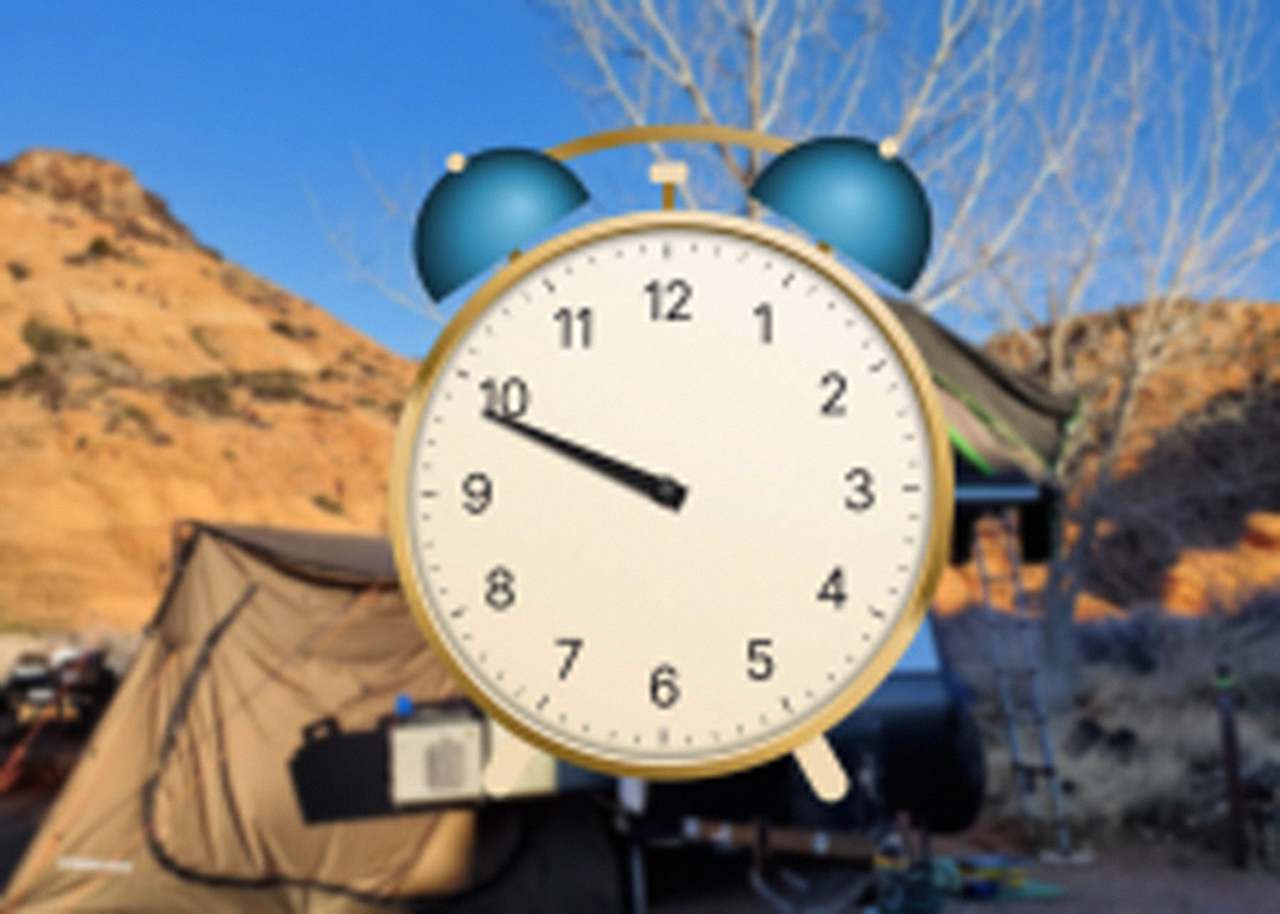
9:49
